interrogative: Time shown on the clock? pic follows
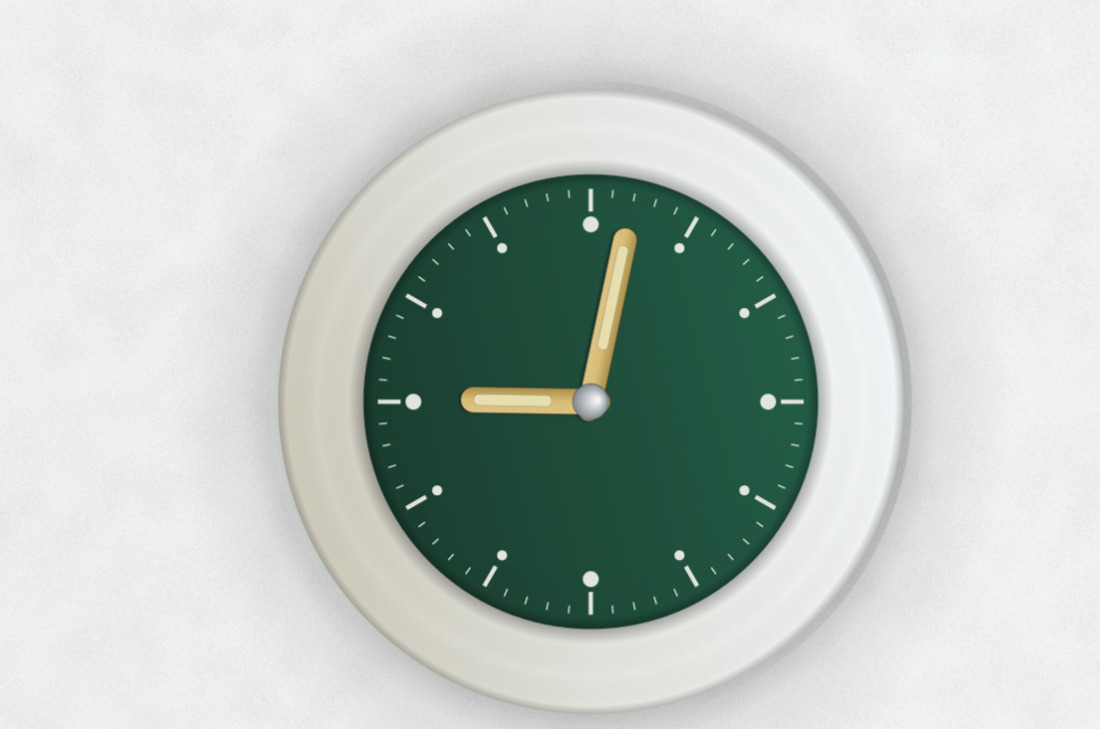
9:02
